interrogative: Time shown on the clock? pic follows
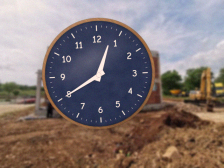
12:40
